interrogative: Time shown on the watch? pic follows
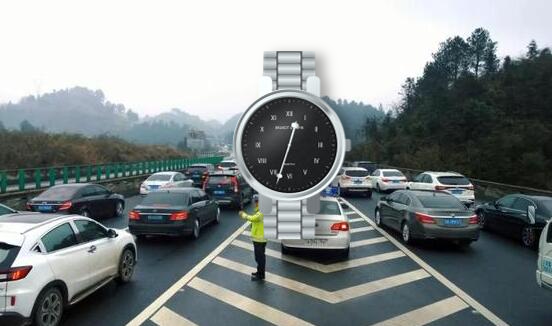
12:33
